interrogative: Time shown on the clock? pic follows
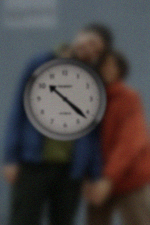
10:22
